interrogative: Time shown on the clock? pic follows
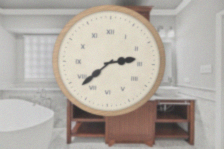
2:38
